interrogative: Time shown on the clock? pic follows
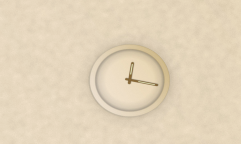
12:17
